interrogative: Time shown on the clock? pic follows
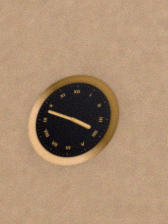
3:48
